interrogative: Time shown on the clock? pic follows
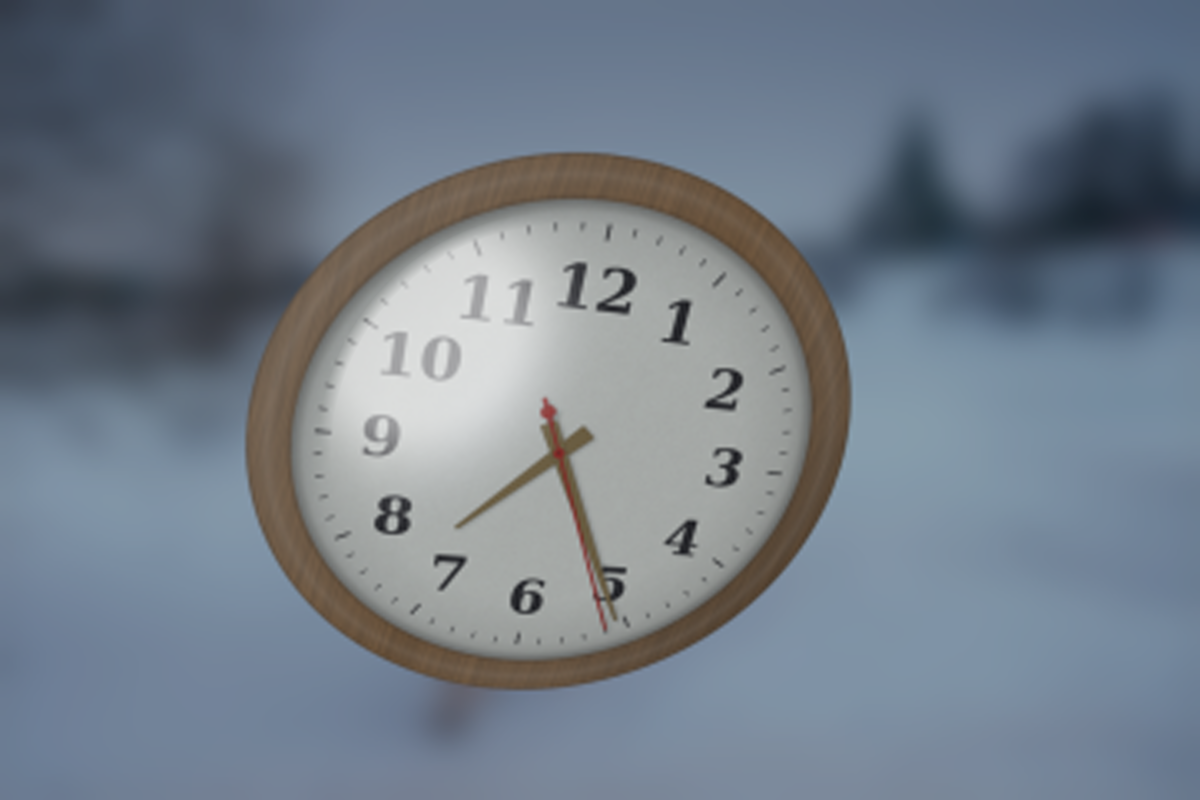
7:25:26
